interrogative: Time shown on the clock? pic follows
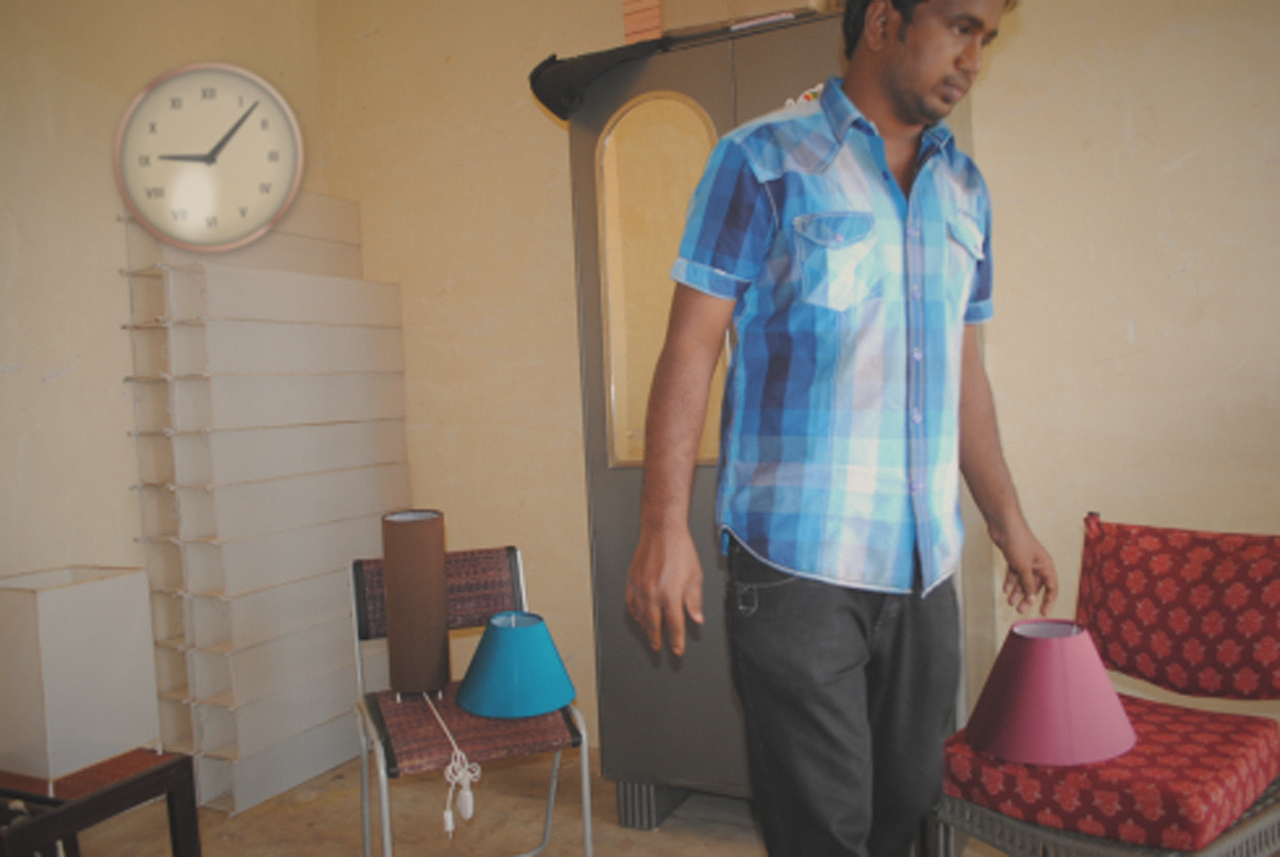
9:07
